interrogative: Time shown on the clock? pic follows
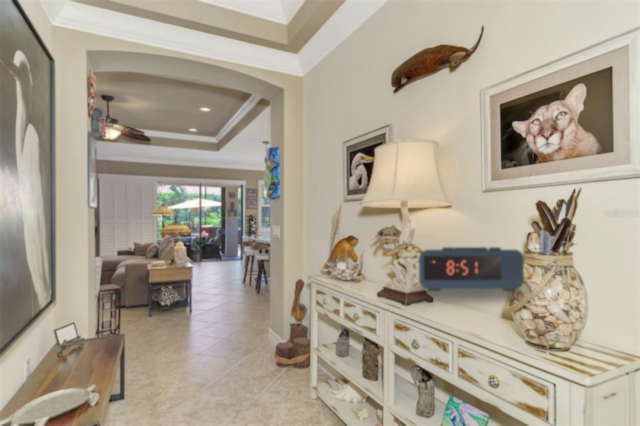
8:51
